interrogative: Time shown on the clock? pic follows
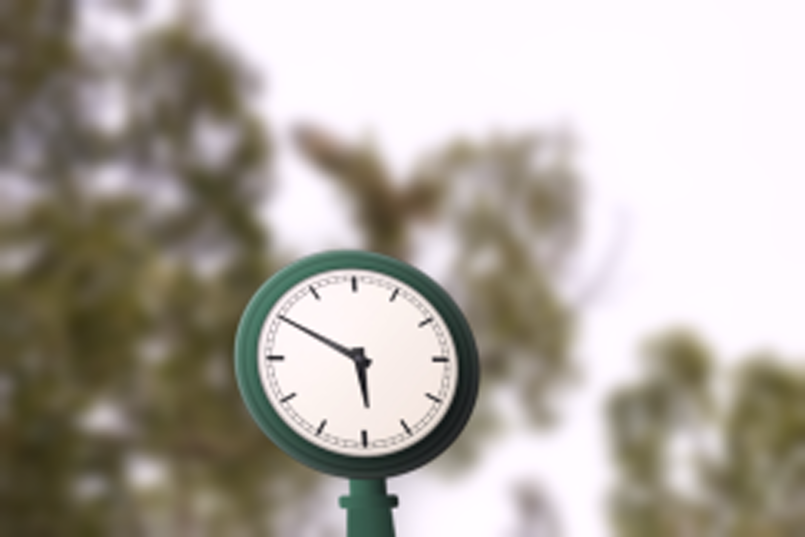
5:50
